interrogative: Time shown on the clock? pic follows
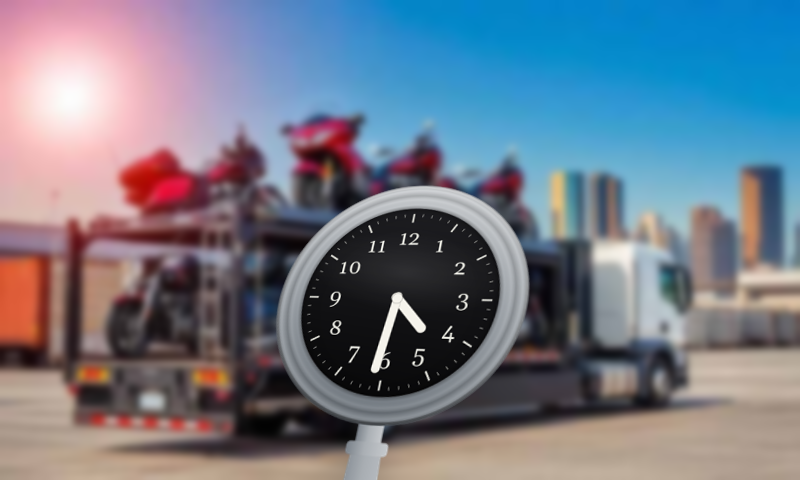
4:31
